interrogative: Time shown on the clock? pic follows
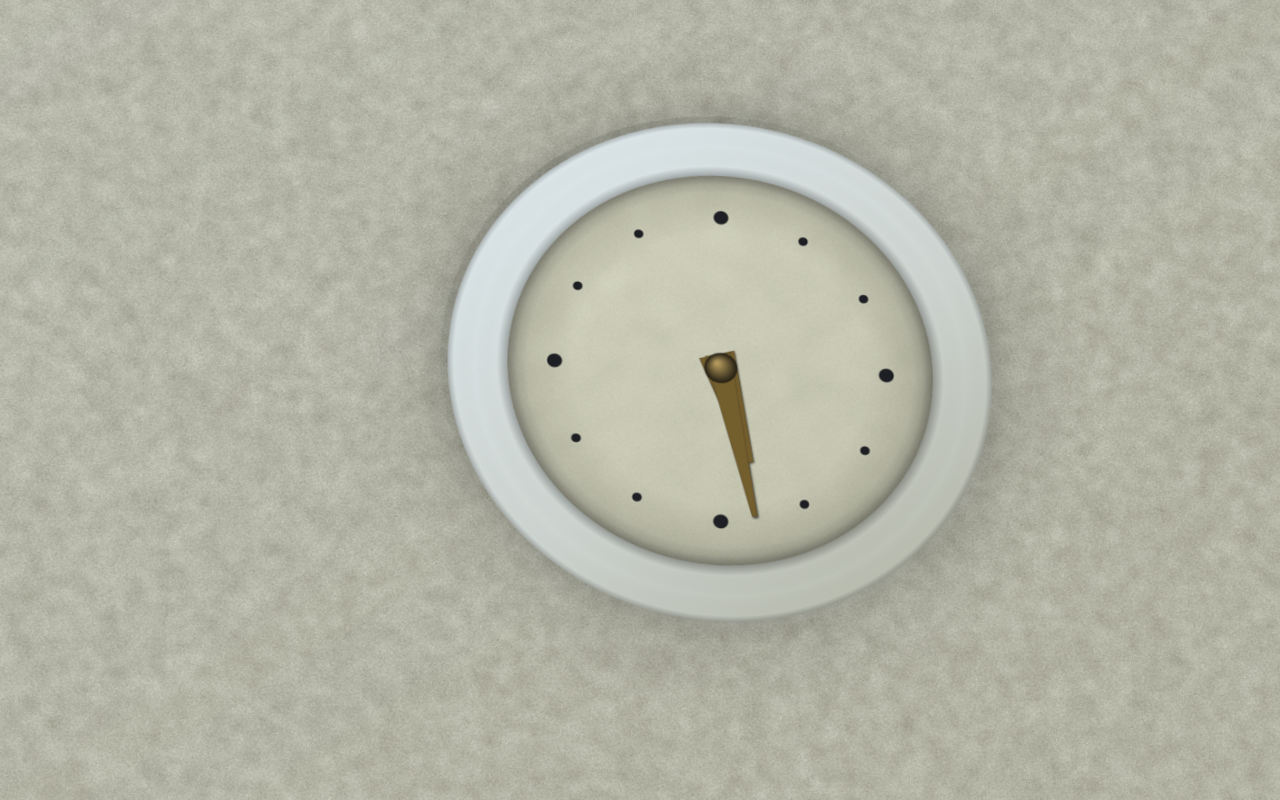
5:28
